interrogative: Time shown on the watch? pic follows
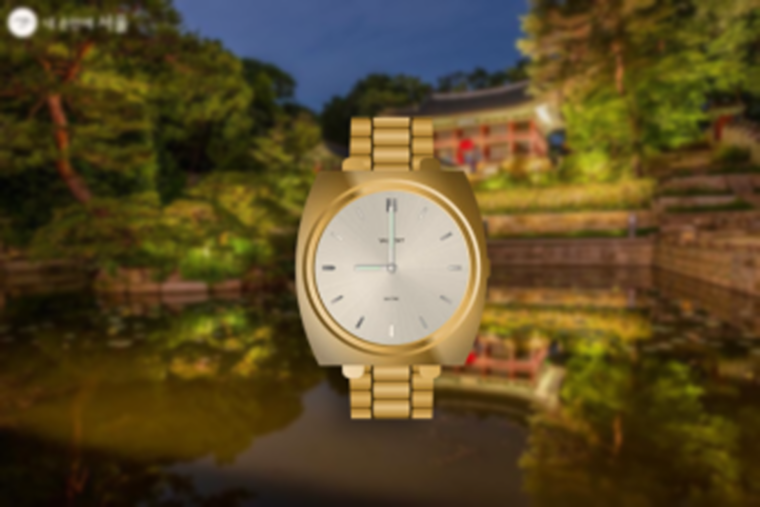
9:00
